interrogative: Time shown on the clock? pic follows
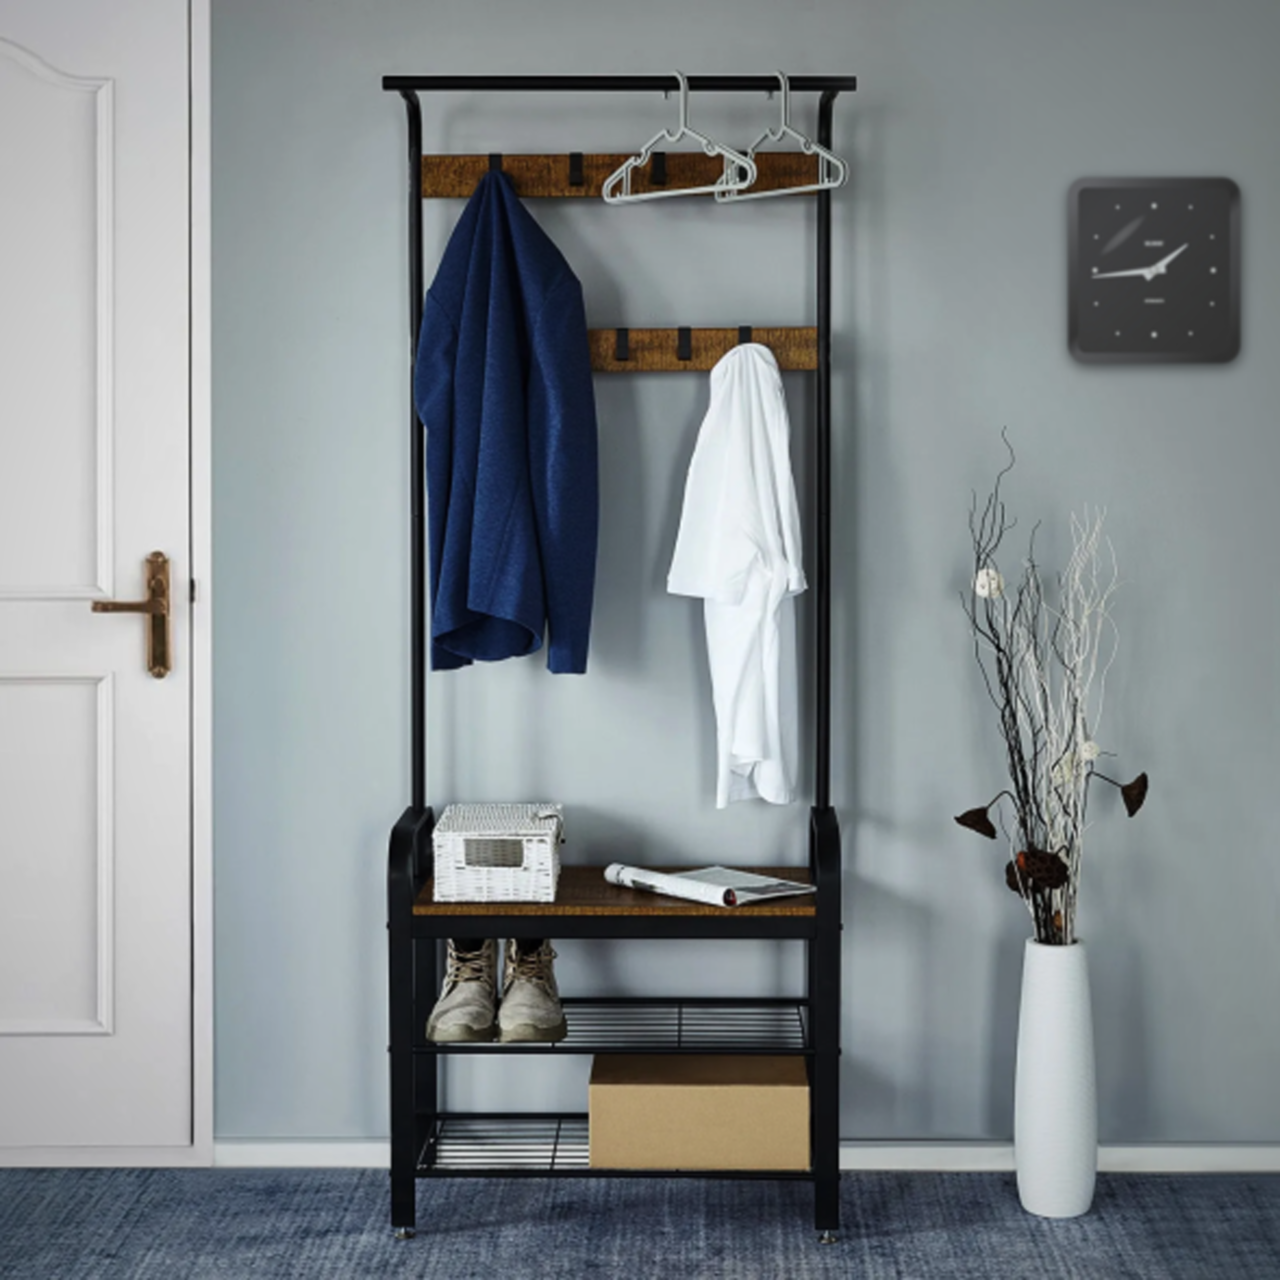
1:44
